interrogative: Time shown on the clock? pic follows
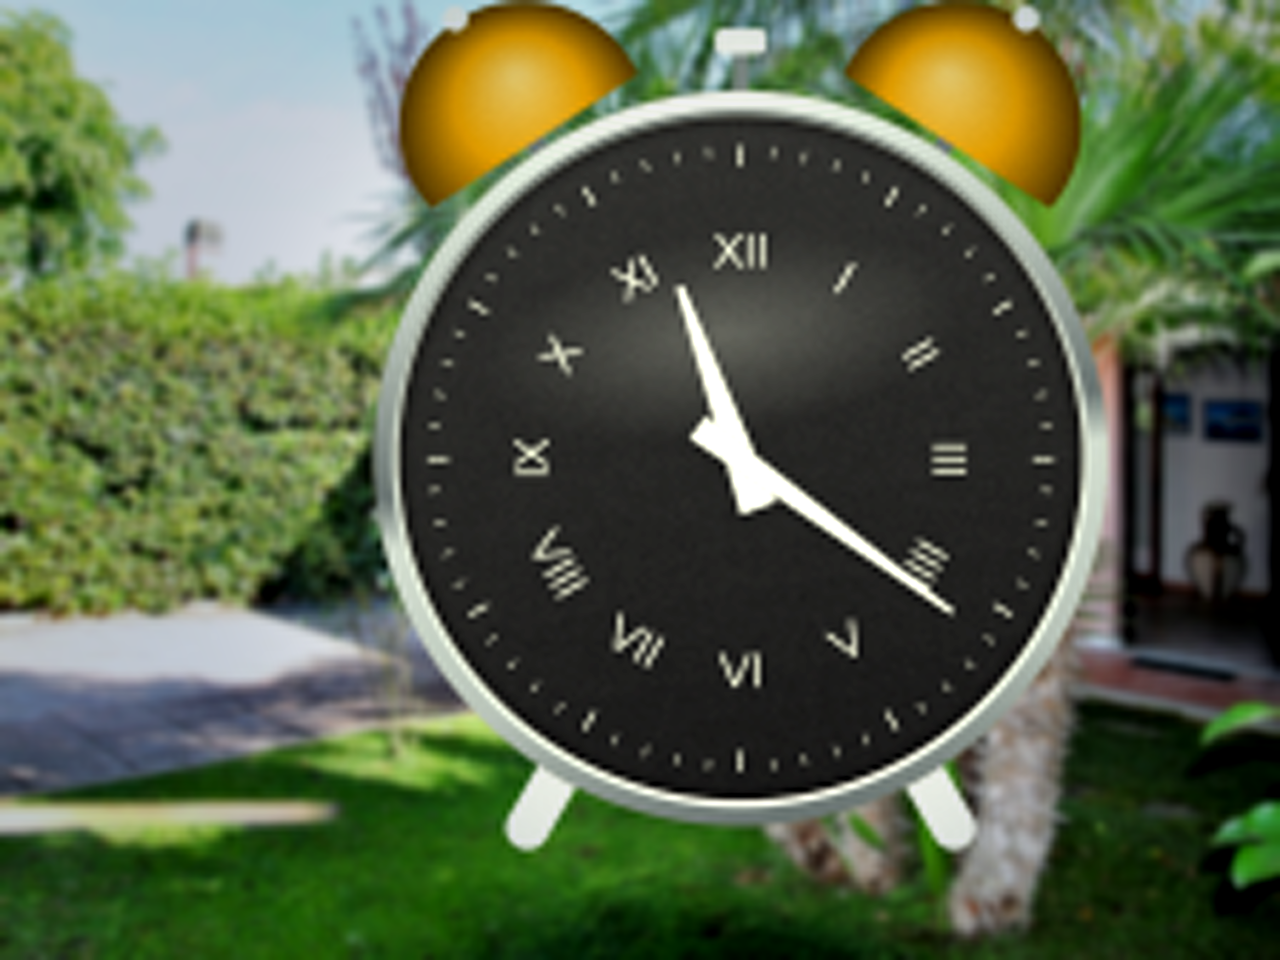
11:21
